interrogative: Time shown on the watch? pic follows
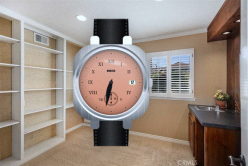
6:32
